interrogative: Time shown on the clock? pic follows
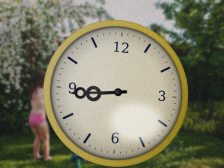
8:44
